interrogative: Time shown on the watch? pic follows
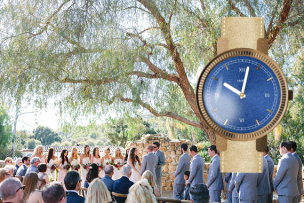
10:02
